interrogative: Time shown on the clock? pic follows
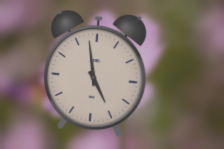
4:58
